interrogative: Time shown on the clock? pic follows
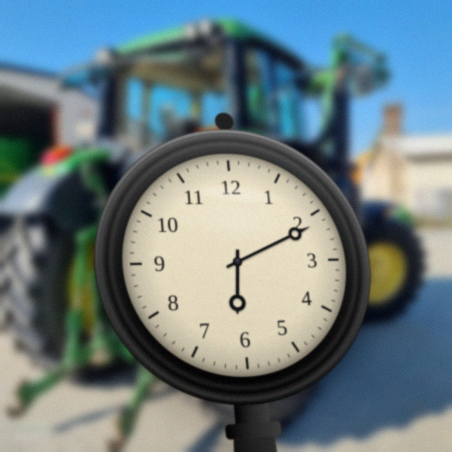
6:11
